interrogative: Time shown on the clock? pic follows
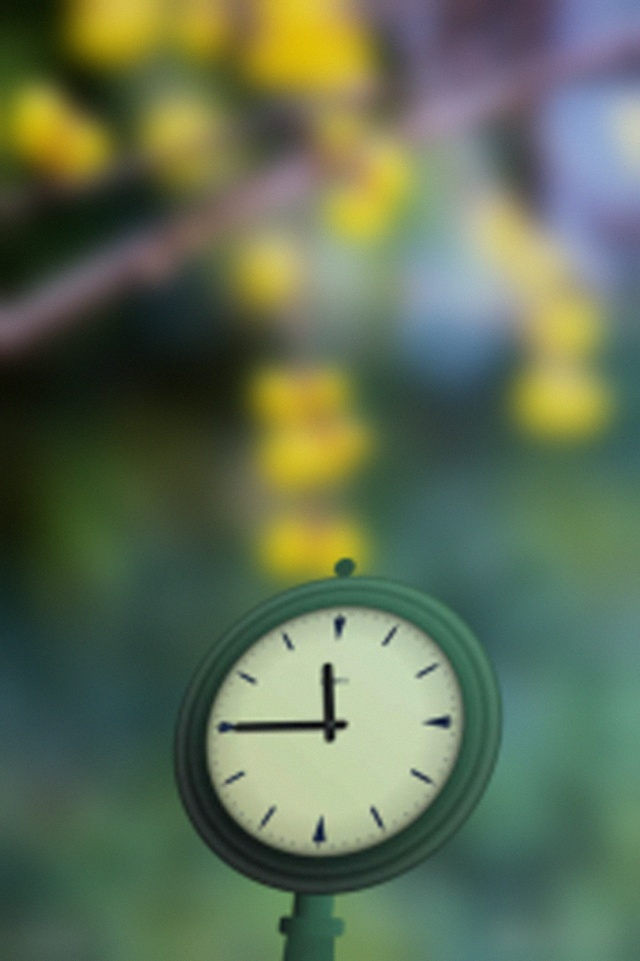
11:45
